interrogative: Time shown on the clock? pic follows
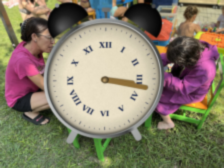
3:17
